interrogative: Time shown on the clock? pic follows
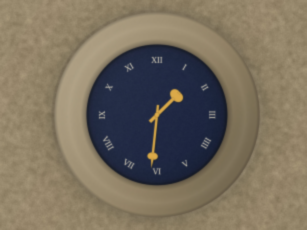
1:31
